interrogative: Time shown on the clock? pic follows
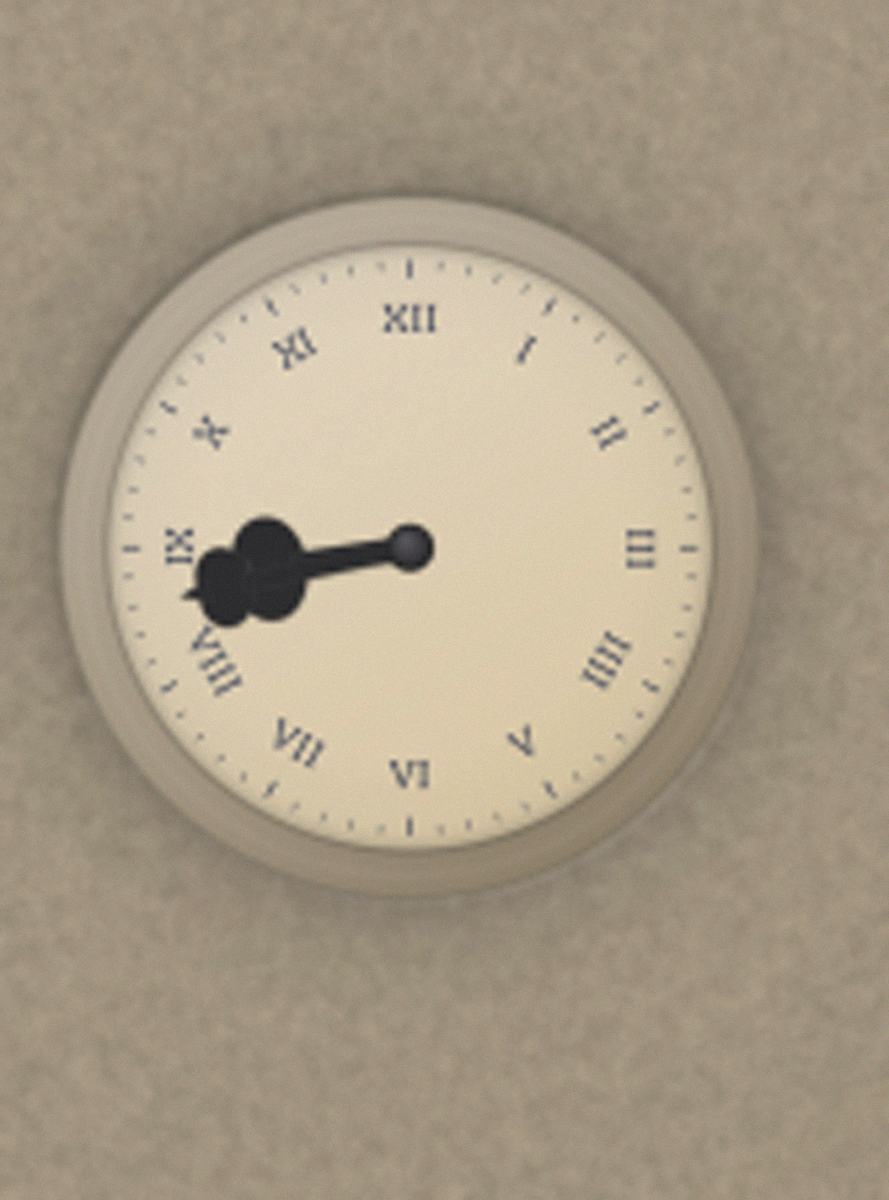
8:43
